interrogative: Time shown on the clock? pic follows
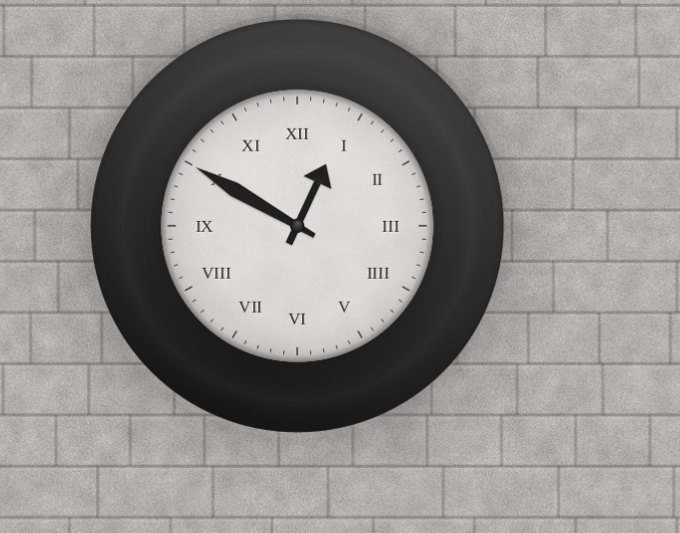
12:50
